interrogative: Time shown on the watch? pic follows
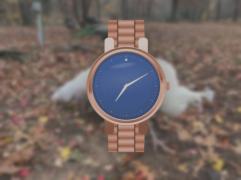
7:10
